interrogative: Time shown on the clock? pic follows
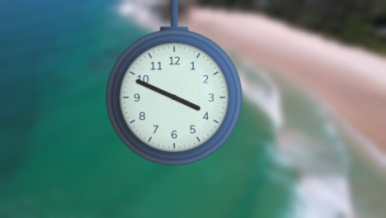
3:49
